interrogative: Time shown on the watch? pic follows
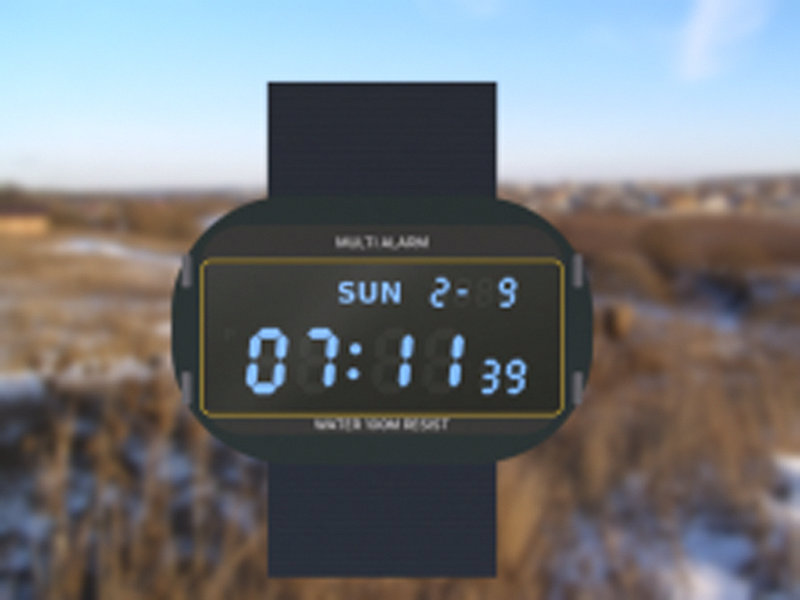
7:11:39
